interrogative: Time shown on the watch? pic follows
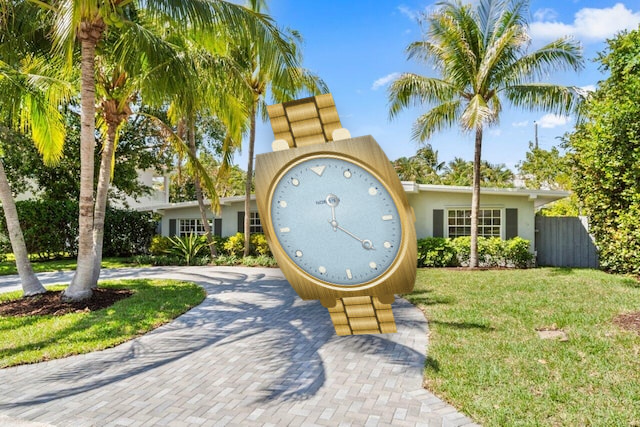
12:22
